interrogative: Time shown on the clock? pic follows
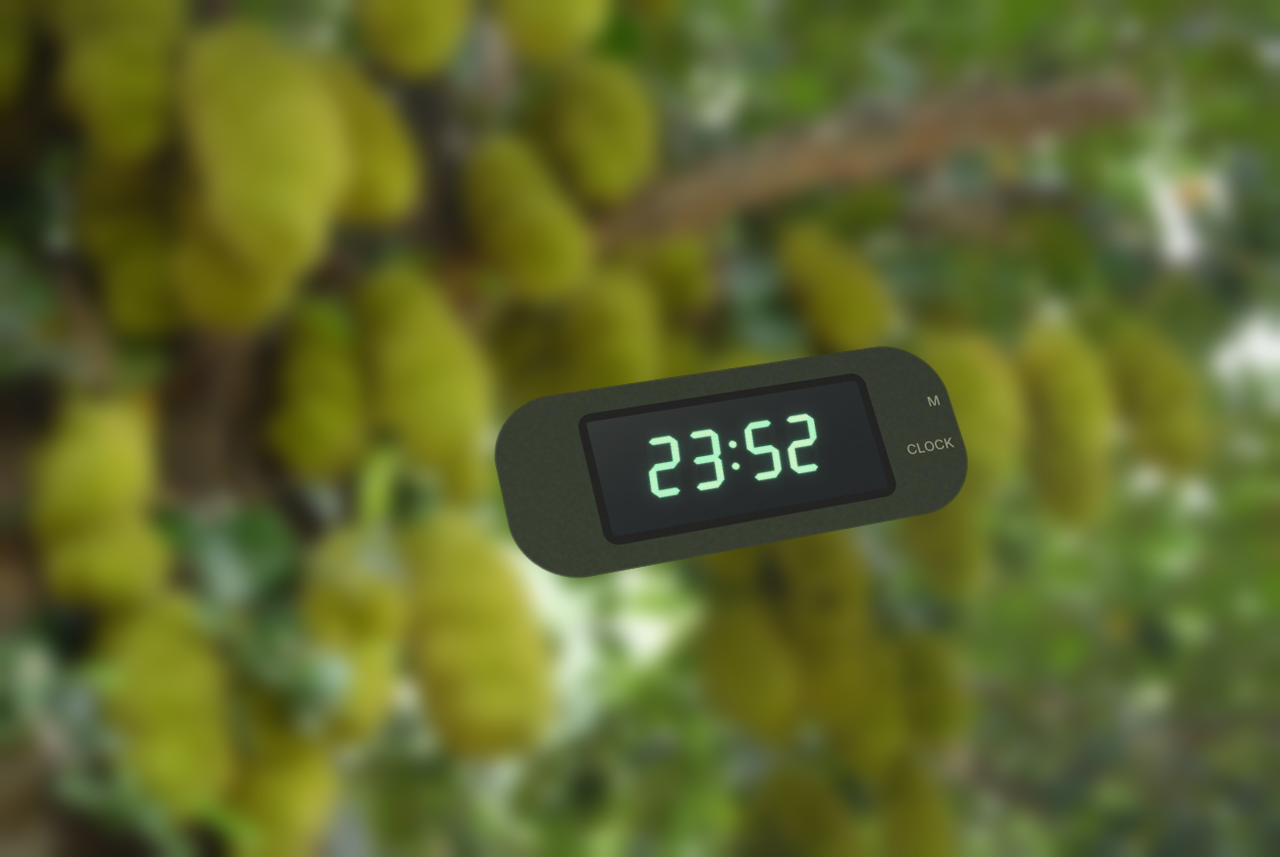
23:52
